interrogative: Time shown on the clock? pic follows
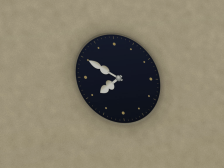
7:50
